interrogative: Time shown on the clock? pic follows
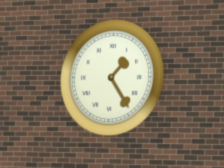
1:24
